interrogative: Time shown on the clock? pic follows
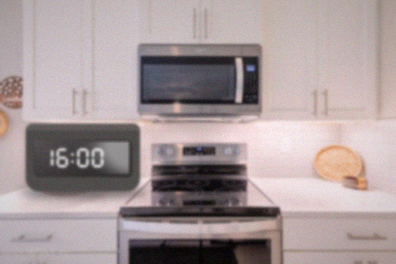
16:00
